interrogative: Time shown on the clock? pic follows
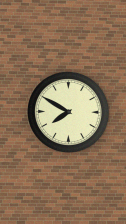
7:50
